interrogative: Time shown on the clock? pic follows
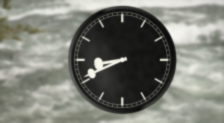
8:41
